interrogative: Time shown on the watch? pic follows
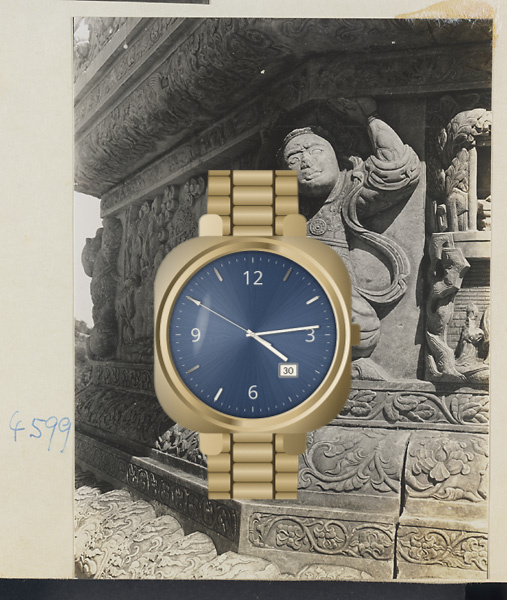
4:13:50
